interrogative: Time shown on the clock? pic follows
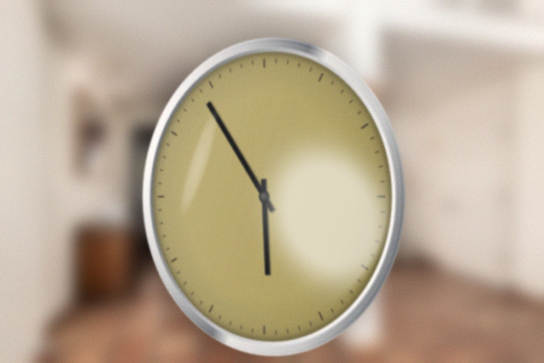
5:54
